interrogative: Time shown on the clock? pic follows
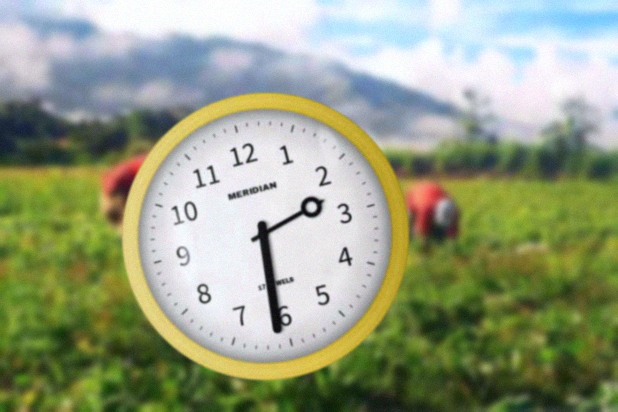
2:31
